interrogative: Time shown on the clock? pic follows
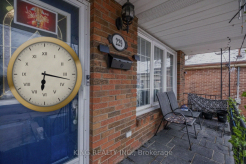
6:17
